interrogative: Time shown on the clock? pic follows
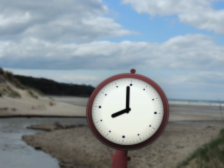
7:59
